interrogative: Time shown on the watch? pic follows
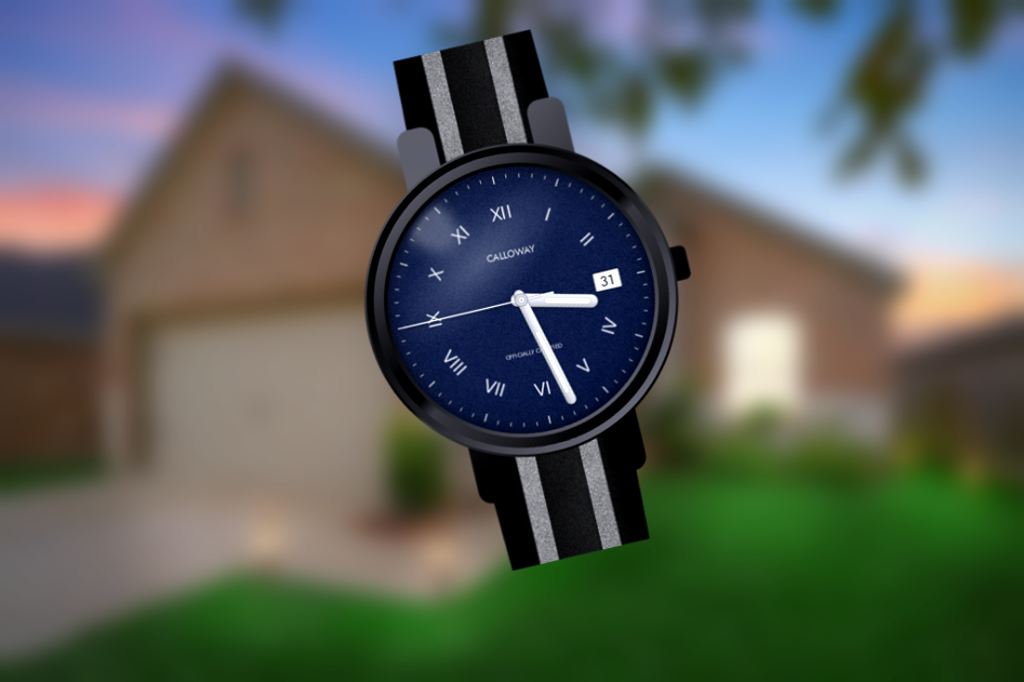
3:27:45
